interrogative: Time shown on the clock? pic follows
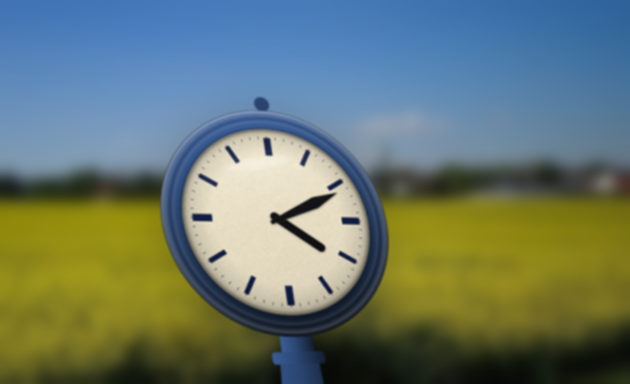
4:11
